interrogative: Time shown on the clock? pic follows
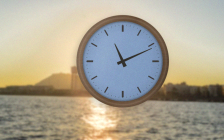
11:11
